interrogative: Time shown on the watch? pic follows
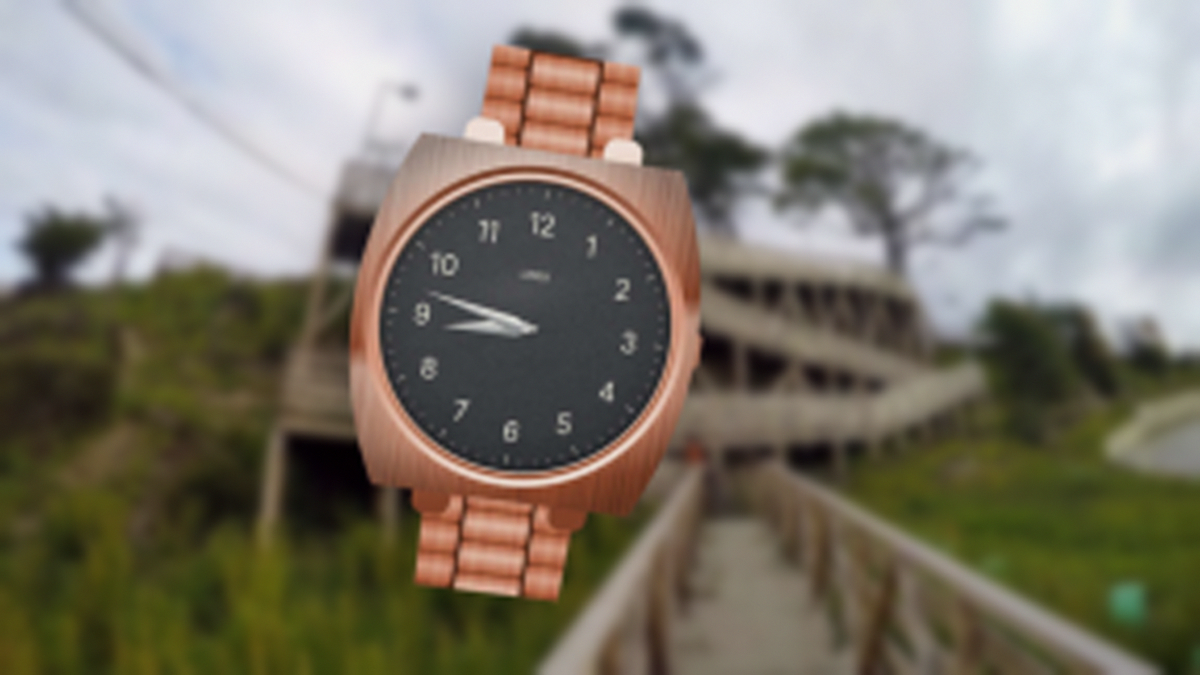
8:47
